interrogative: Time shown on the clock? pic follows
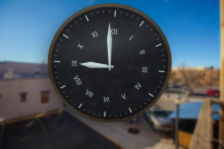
8:59
